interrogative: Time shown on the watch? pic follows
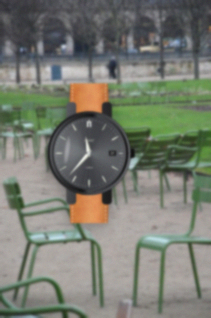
11:37
